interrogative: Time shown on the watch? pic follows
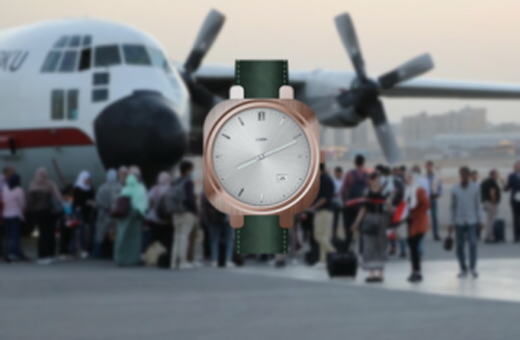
8:11
